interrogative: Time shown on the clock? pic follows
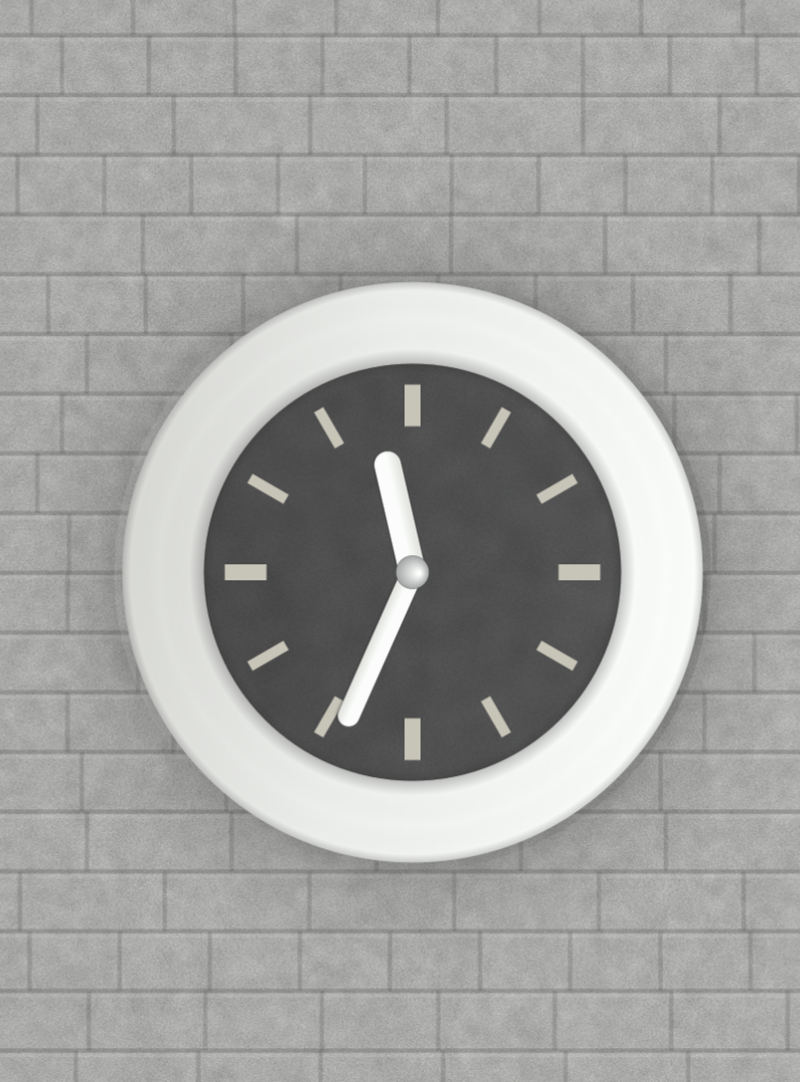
11:34
